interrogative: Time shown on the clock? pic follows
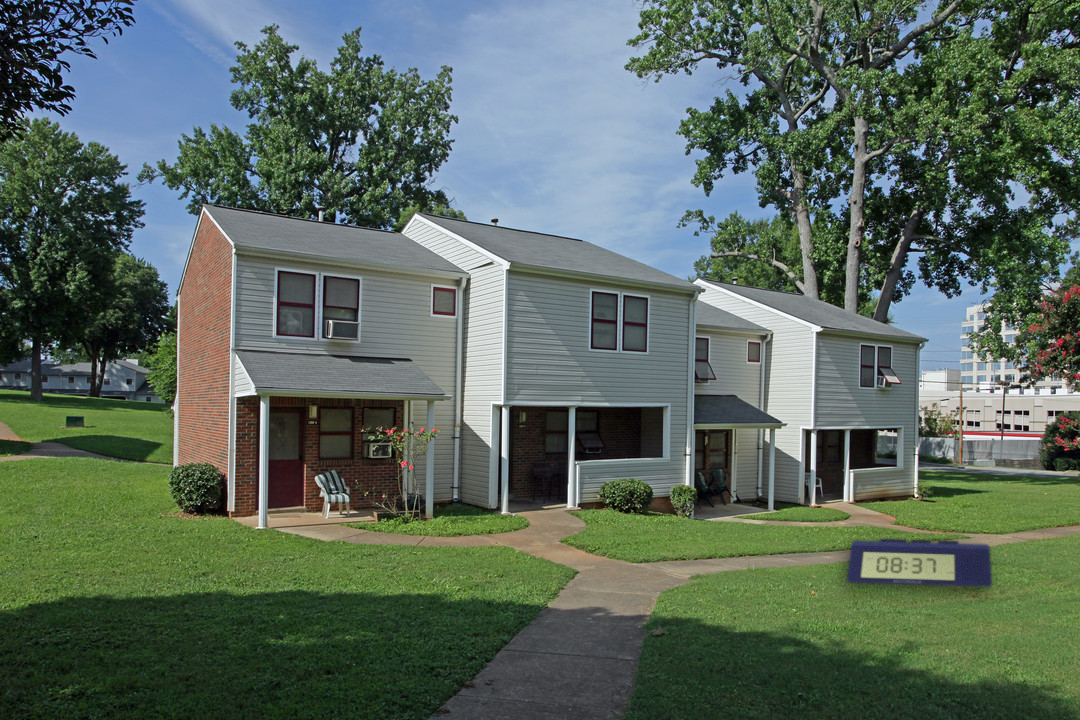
8:37
